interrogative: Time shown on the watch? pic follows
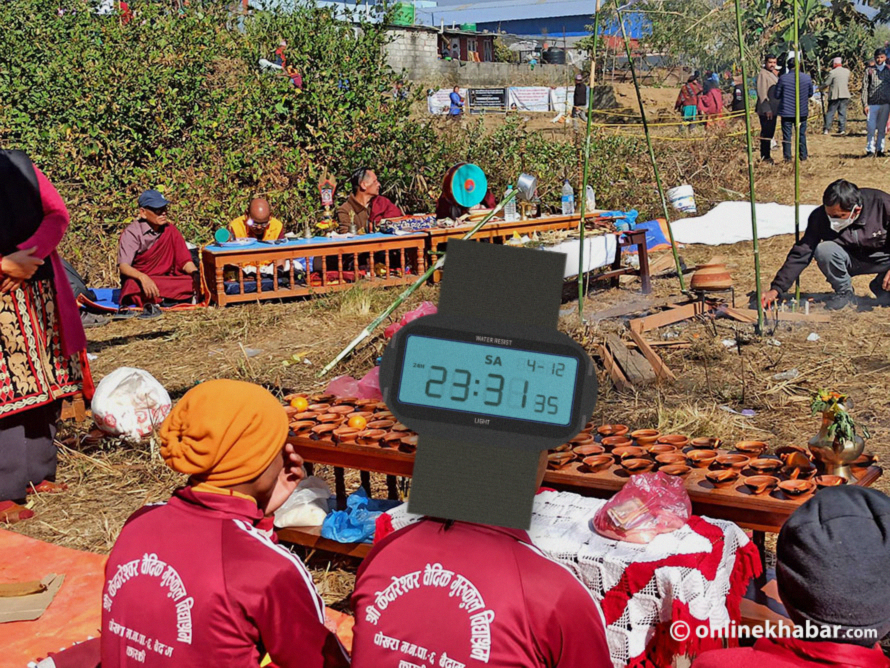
23:31:35
